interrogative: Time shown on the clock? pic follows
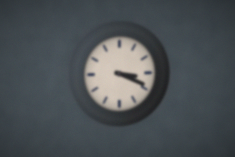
3:19
